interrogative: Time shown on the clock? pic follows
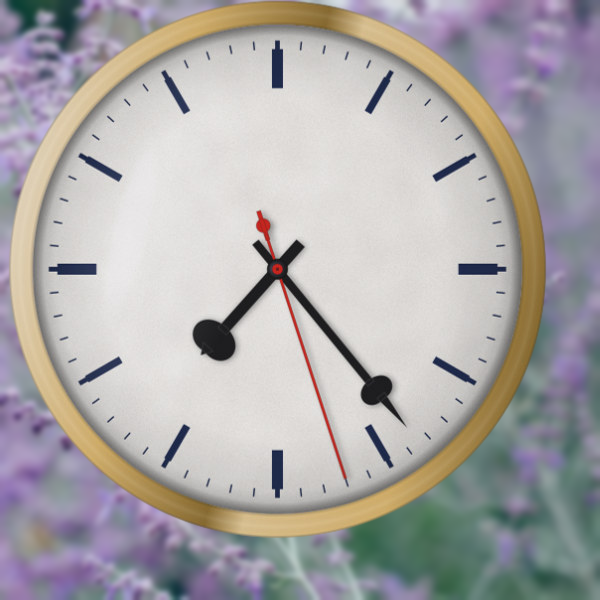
7:23:27
